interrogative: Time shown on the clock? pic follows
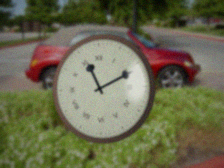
11:11
